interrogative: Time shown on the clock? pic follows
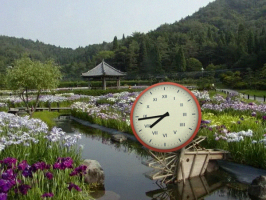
7:44
